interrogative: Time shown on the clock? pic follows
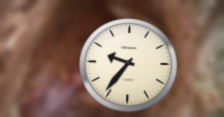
9:36
